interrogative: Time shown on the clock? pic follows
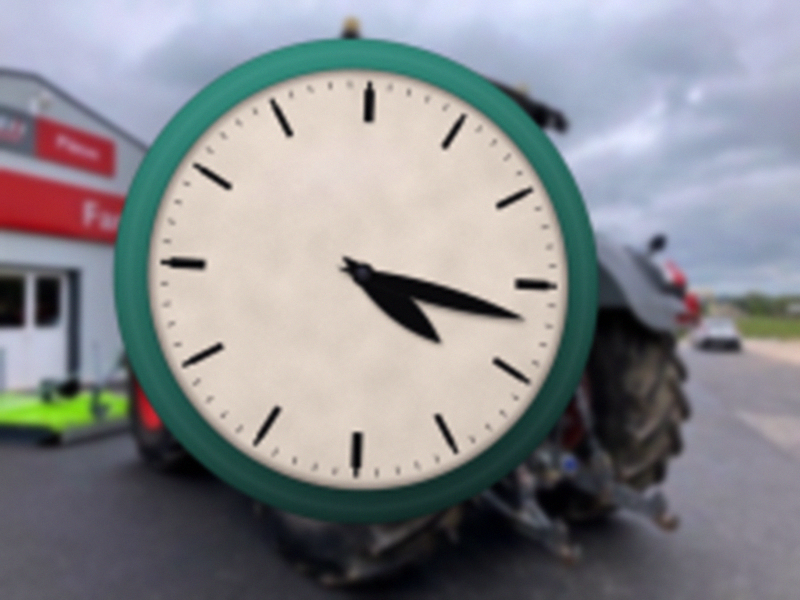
4:17
